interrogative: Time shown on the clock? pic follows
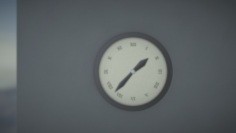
1:37
